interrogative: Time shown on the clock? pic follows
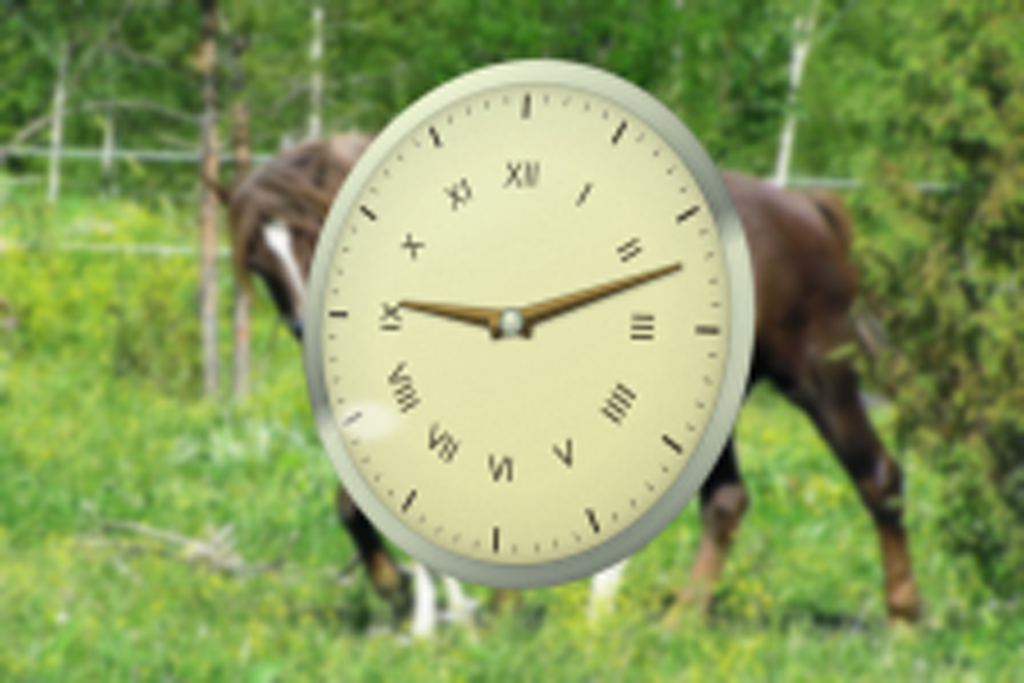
9:12
